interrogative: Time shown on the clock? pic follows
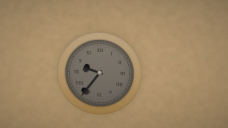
9:36
